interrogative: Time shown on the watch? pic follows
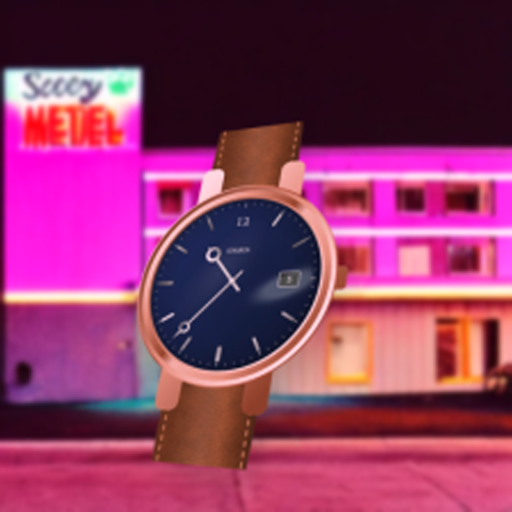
10:37
